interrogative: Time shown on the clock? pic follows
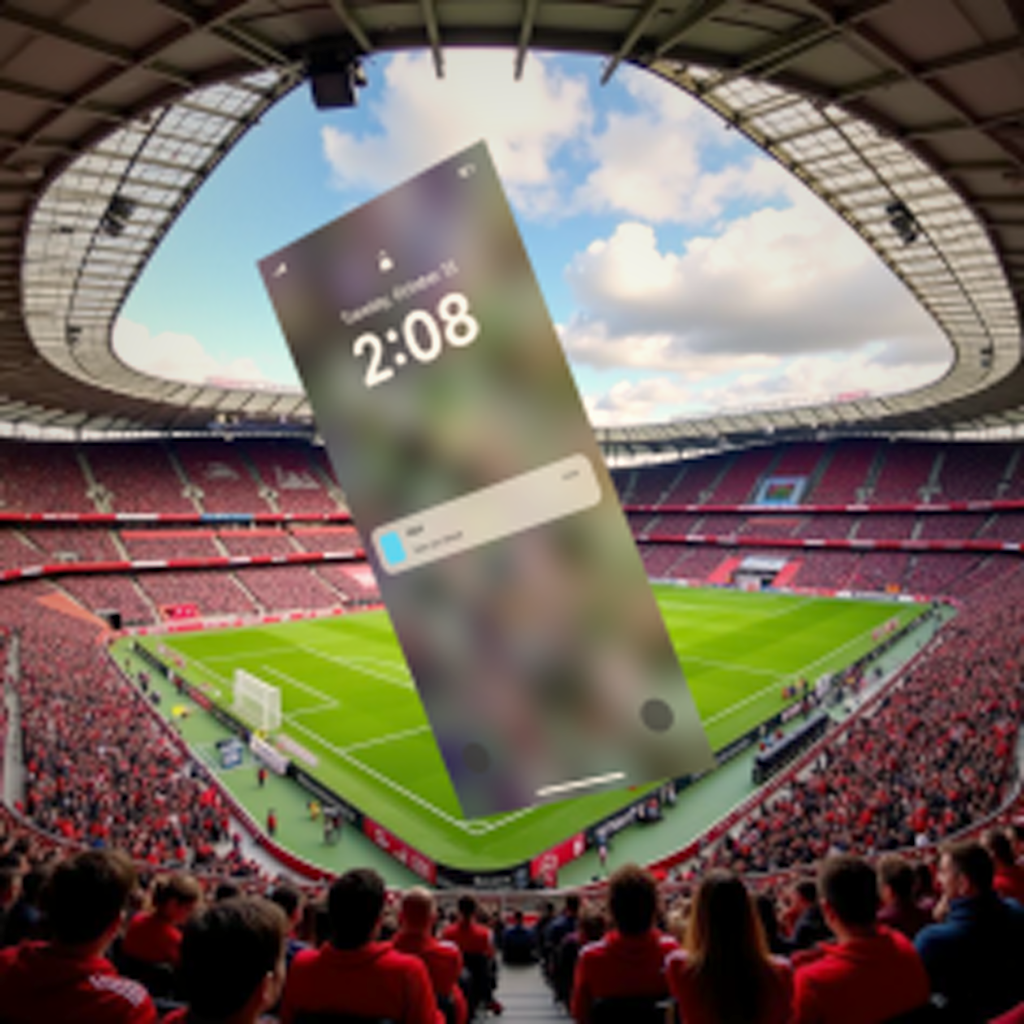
2:08
